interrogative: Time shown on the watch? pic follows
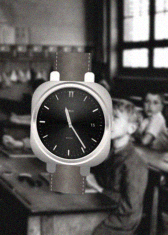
11:24
